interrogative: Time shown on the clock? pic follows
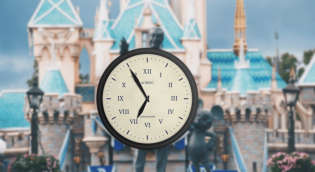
6:55
